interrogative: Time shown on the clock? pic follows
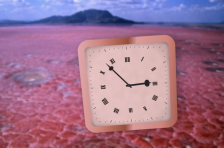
2:53
